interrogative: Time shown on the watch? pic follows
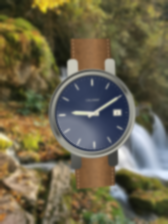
9:10
